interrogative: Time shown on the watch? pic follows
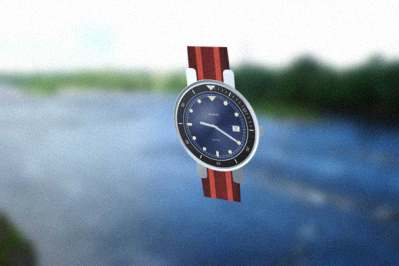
9:20
